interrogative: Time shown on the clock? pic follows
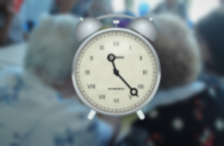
11:23
